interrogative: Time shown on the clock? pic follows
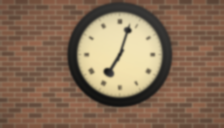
7:03
